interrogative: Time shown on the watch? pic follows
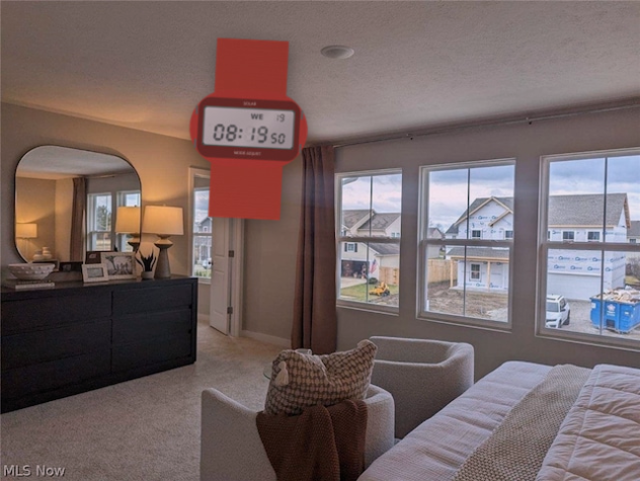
8:19:50
